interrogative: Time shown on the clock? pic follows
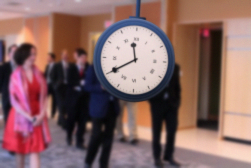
11:40
